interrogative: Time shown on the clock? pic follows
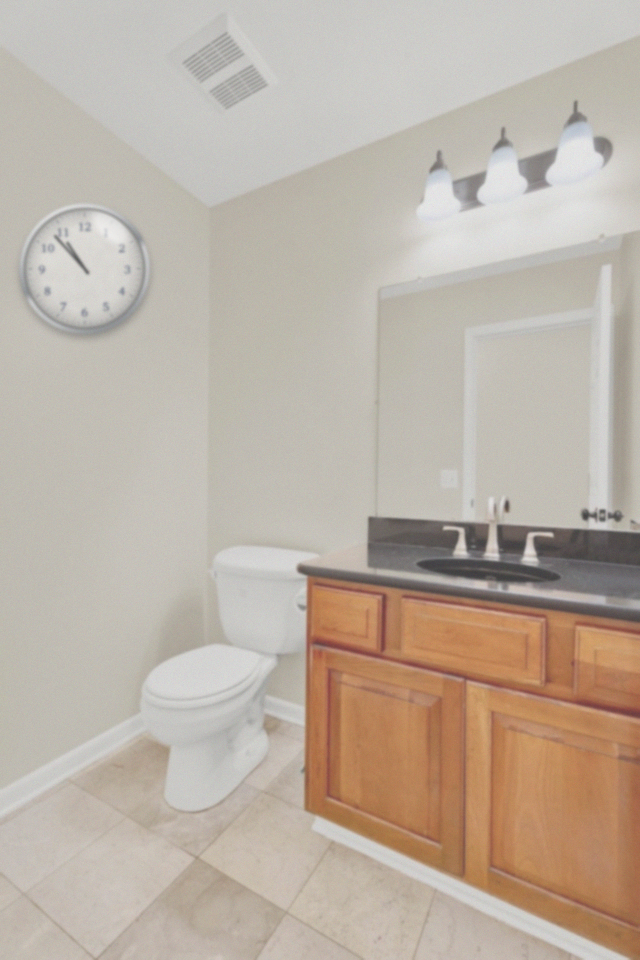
10:53
